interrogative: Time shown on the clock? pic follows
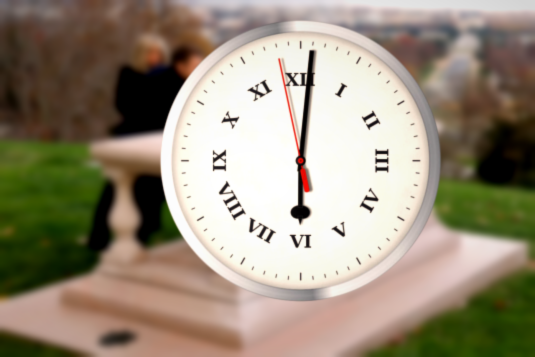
6:00:58
